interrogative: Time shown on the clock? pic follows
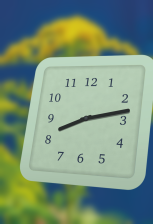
8:13
